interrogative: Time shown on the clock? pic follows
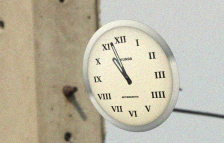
10:57
